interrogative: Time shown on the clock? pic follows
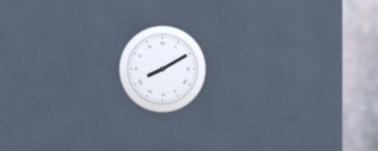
8:10
